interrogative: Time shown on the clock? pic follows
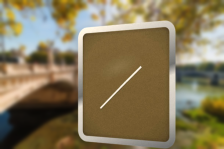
1:38
